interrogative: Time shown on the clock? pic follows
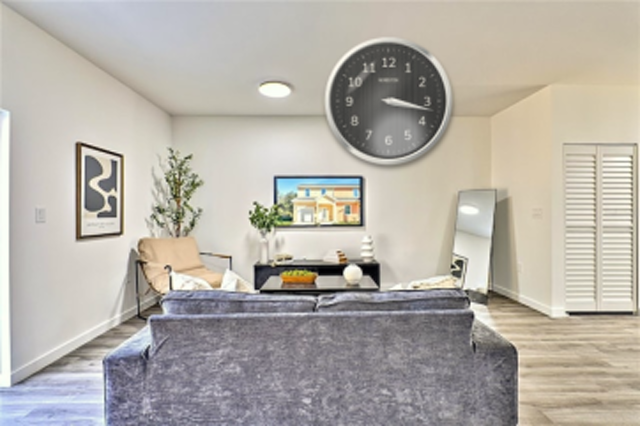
3:17
